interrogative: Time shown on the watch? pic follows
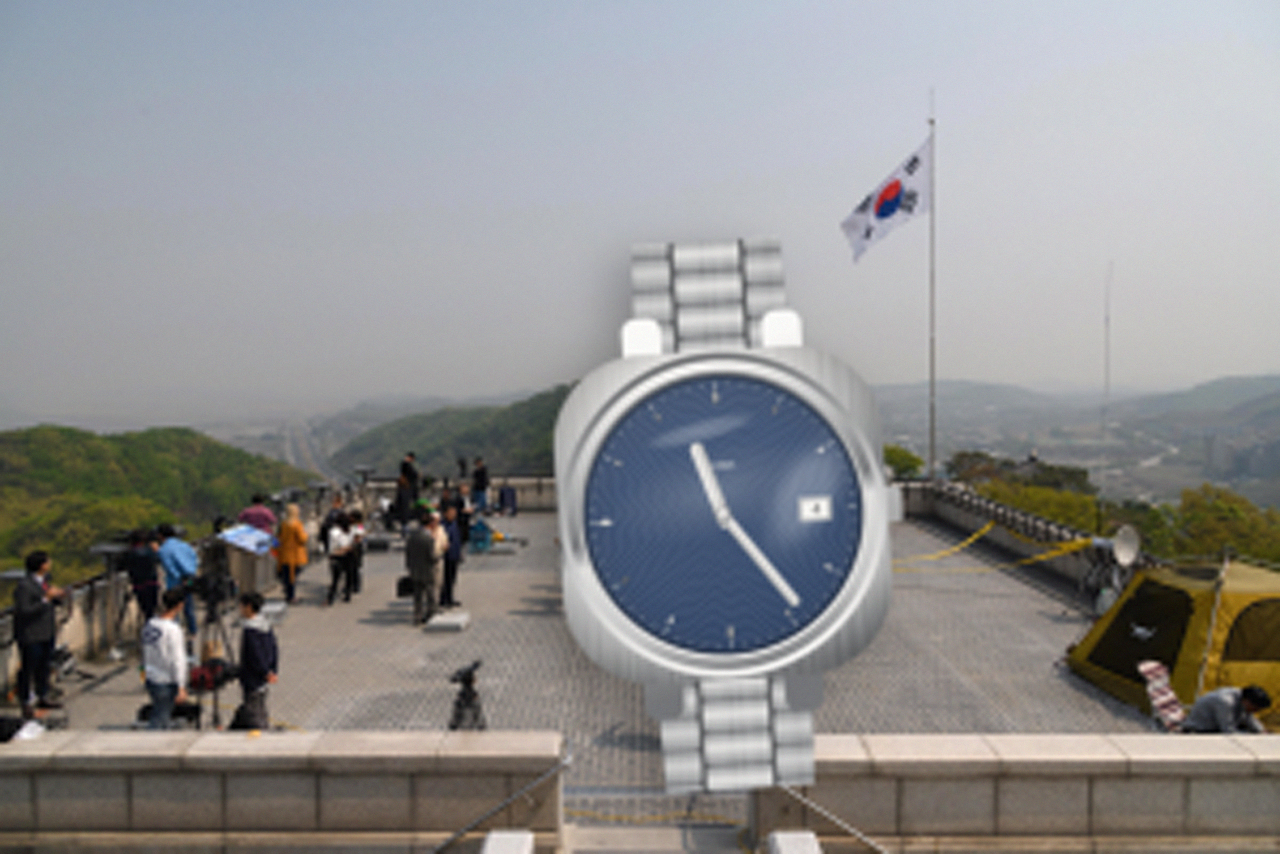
11:24
